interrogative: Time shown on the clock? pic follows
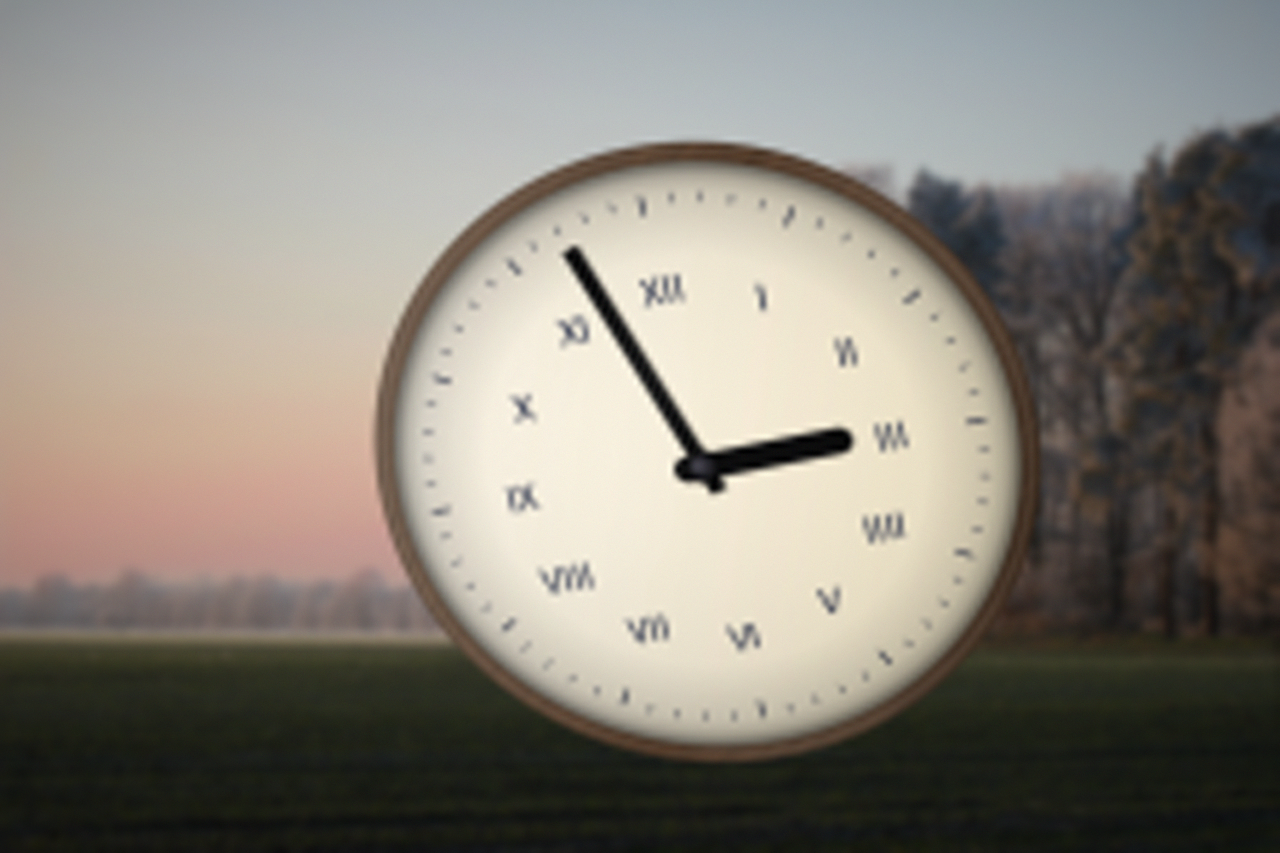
2:57
